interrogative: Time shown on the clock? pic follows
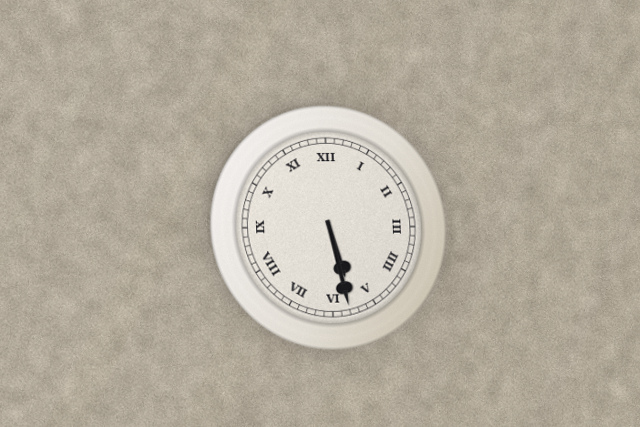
5:28
